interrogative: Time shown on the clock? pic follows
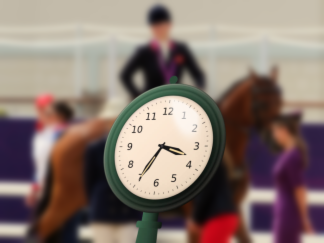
3:35
